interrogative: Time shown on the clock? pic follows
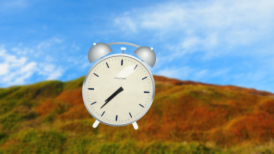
7:37
